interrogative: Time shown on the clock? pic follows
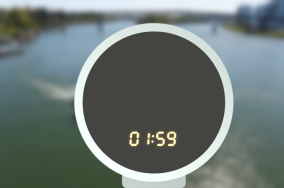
1:59
